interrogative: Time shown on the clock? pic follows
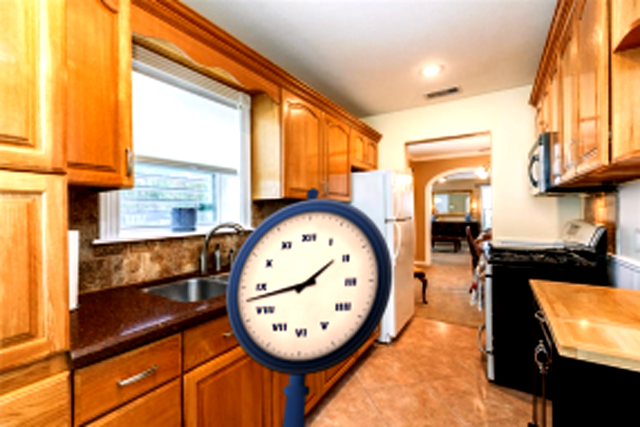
1:43
